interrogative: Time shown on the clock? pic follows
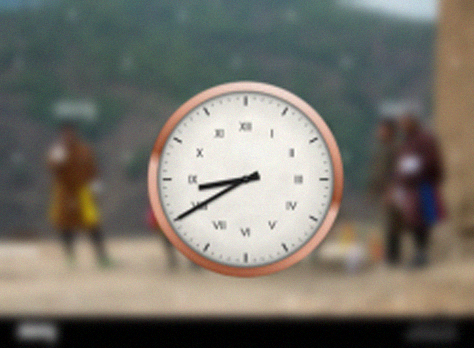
8:40
